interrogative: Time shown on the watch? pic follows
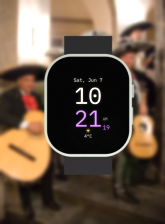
10:21
